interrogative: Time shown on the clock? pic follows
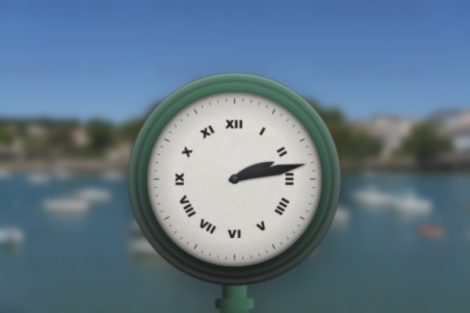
2:13
